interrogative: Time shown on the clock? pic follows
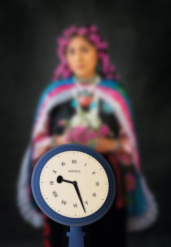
9:27
